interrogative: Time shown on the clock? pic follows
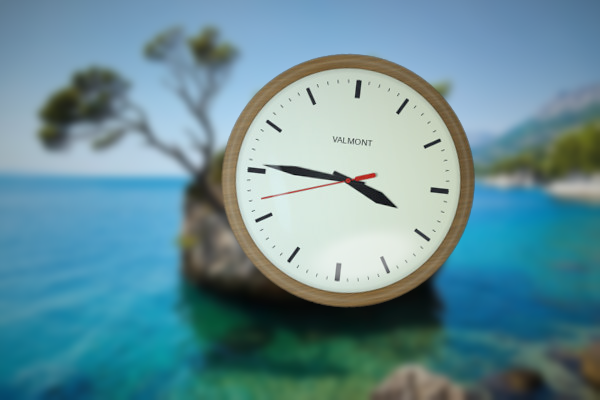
3:45:42
